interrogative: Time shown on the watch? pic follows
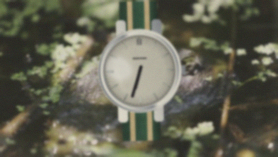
6:33
